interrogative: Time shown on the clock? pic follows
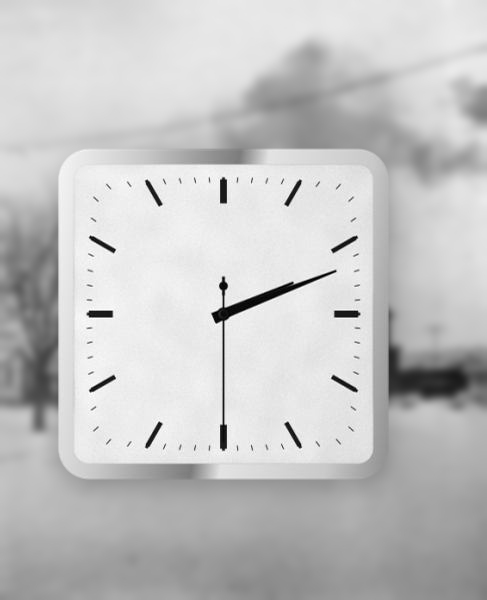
2:11:30
